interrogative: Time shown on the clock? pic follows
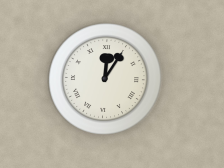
12:05
